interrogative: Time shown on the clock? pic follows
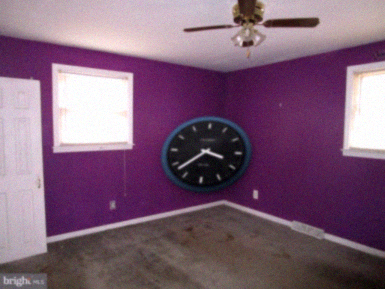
3:38
